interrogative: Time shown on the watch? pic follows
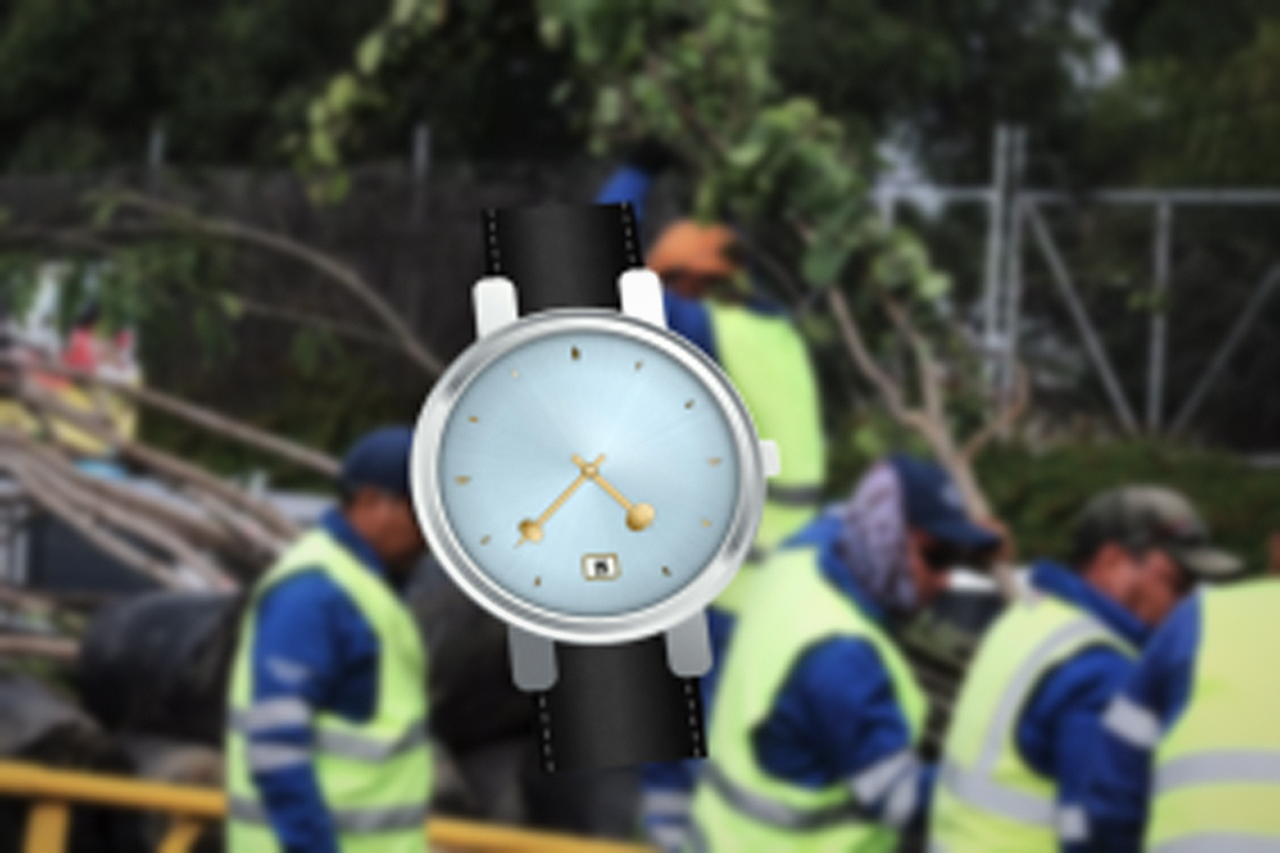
4:38
